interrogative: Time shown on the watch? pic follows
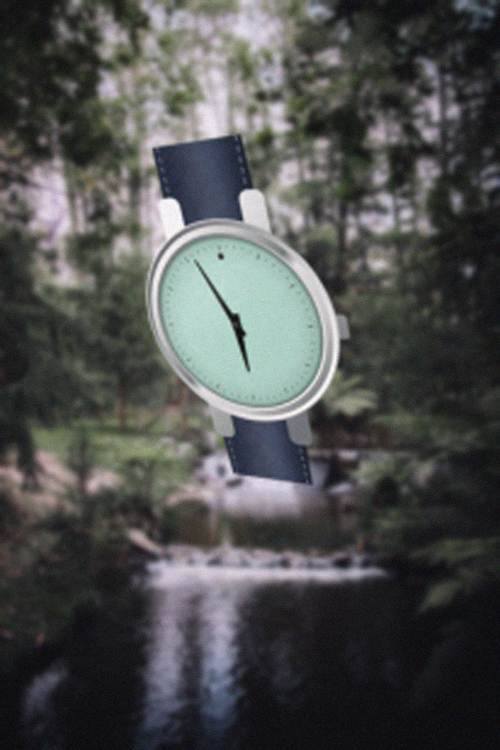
5:56
